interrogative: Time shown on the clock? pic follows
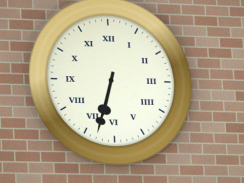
6:33
